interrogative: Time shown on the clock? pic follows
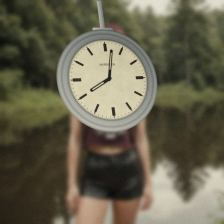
8:02
